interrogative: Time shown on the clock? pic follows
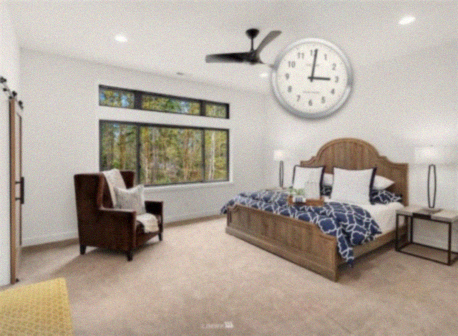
3:01
